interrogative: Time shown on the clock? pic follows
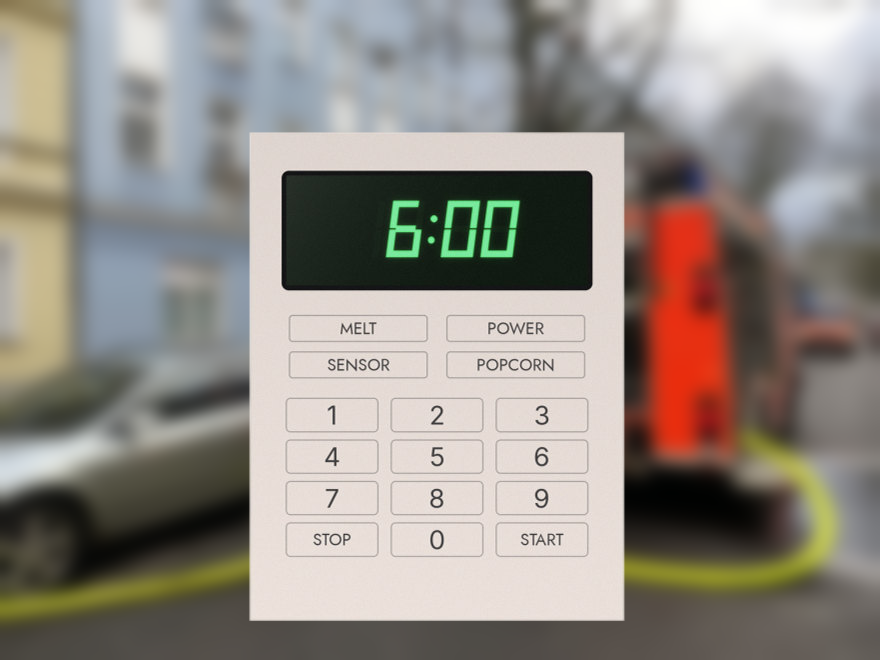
6:00
